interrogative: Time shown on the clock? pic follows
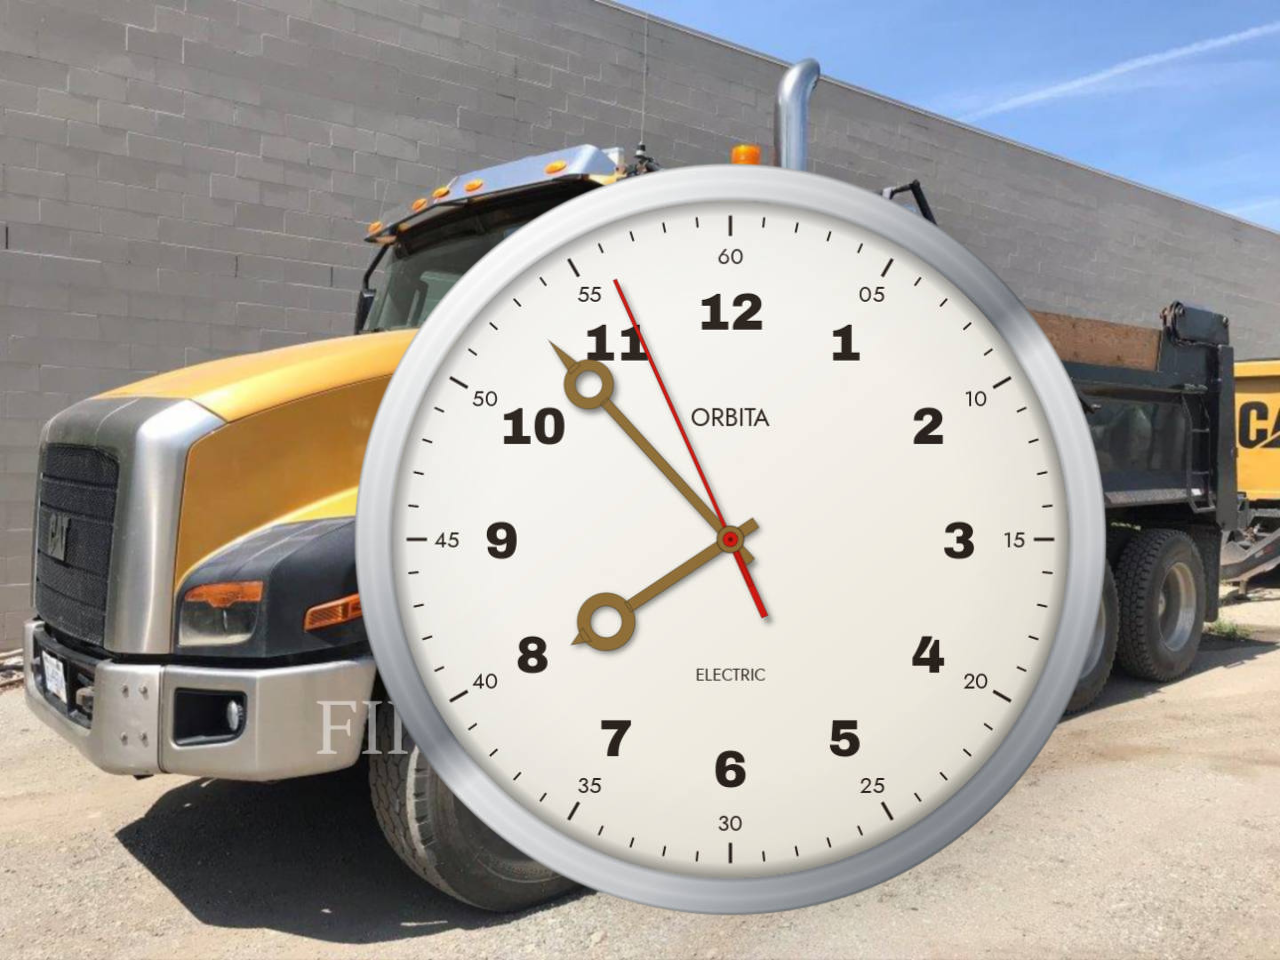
7:52:56
